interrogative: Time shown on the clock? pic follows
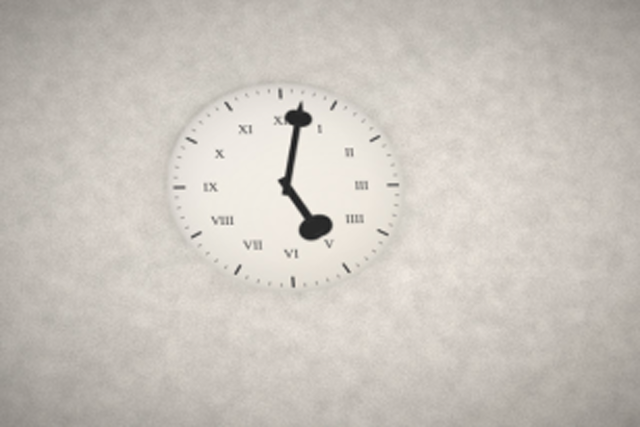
5:02
